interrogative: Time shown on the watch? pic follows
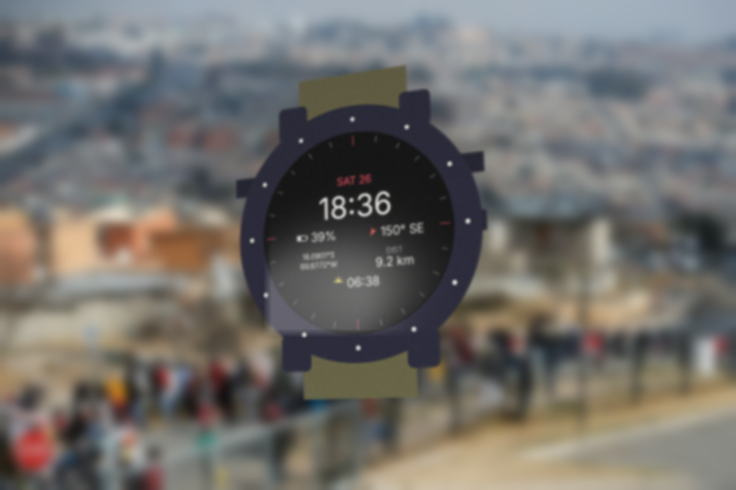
18:36
